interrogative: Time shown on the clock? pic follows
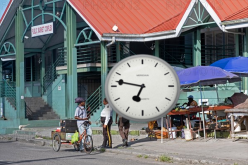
6:47
